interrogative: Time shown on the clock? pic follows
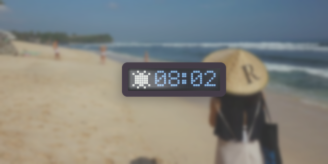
8:02
